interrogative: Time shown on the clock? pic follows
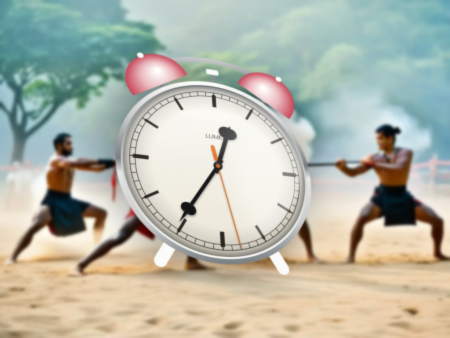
12:35:28
